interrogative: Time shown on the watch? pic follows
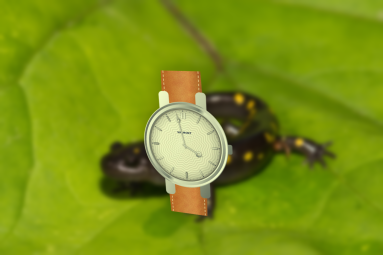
3:58
